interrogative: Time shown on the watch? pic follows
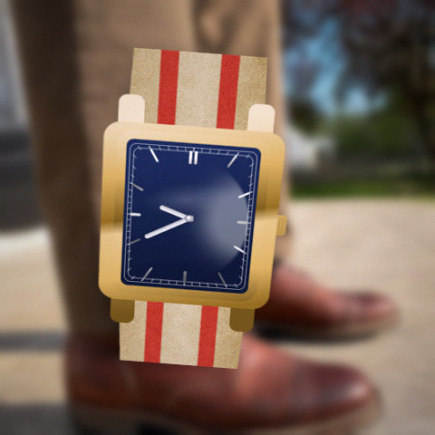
9:40
